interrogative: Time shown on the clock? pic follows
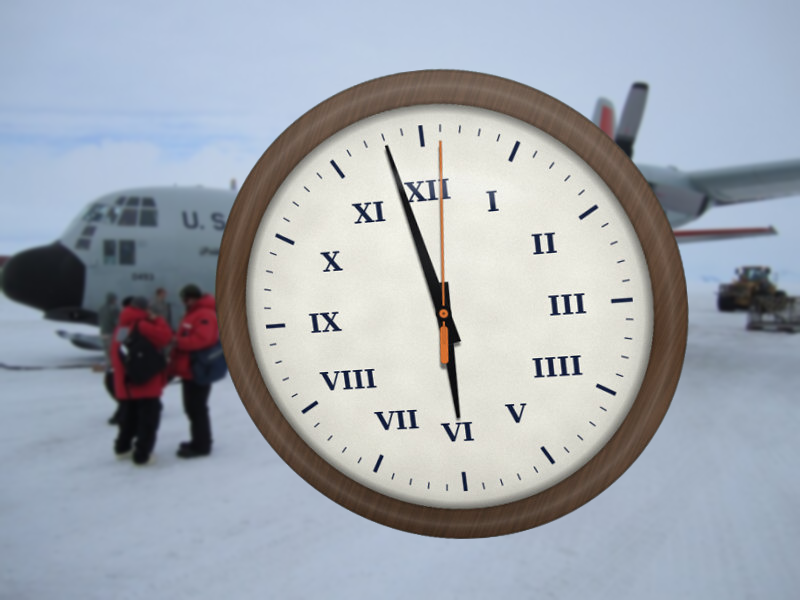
5:58:01
